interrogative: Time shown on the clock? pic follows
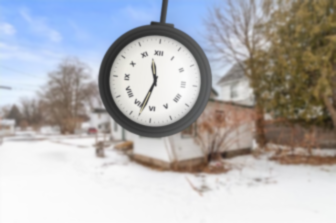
11:33
